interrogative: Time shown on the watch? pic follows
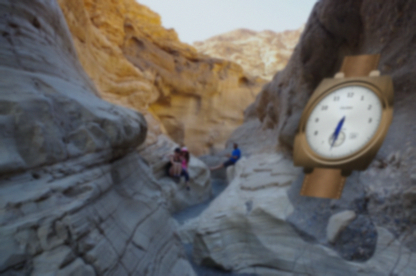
6:31
